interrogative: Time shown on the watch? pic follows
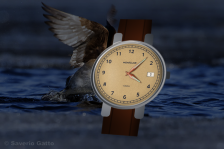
4:07
